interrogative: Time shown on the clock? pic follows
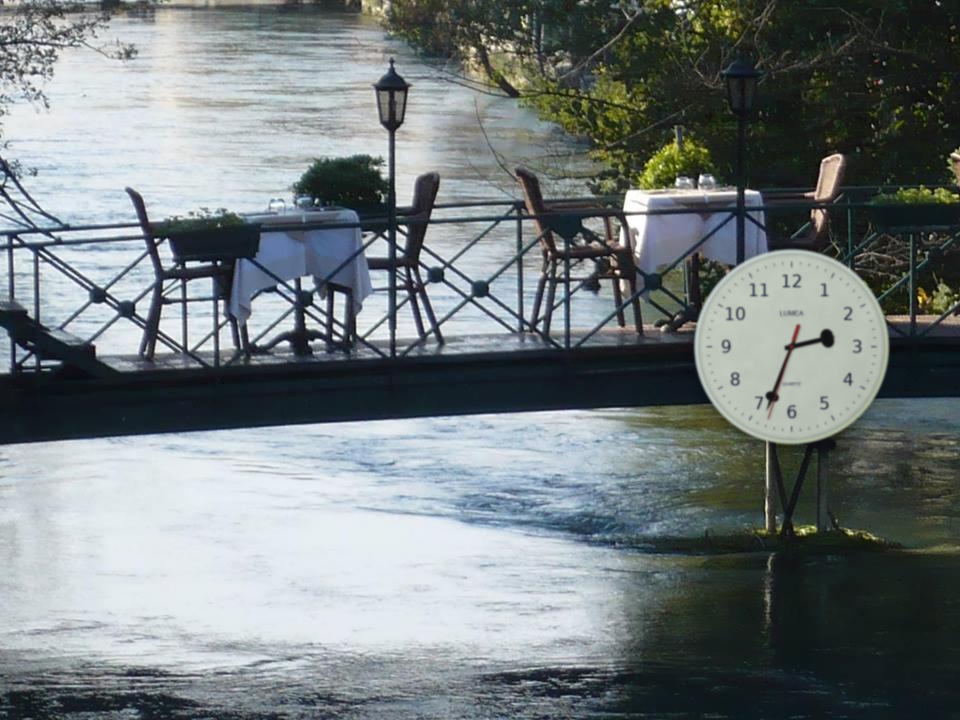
2:33:33
